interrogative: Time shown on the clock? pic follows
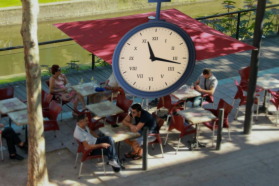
11:17
